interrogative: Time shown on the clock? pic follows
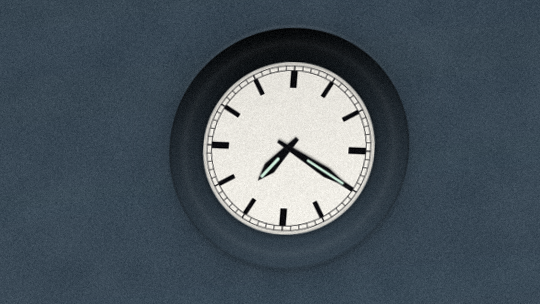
7:20
